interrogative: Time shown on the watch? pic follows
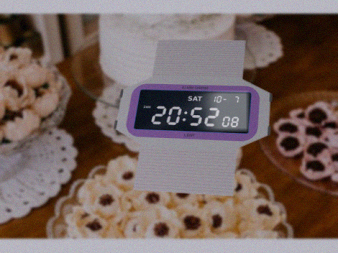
20:52:08
